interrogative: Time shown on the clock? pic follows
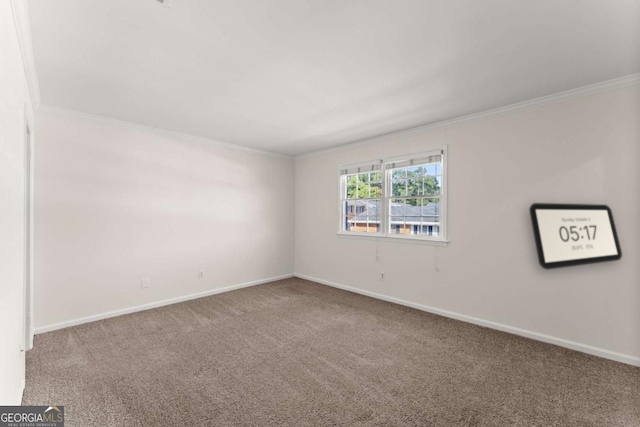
5:17
